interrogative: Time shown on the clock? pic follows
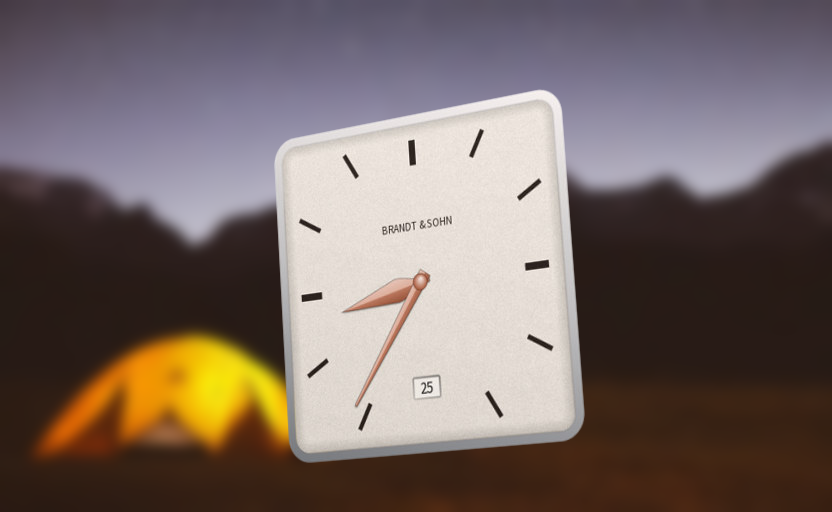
8:36
